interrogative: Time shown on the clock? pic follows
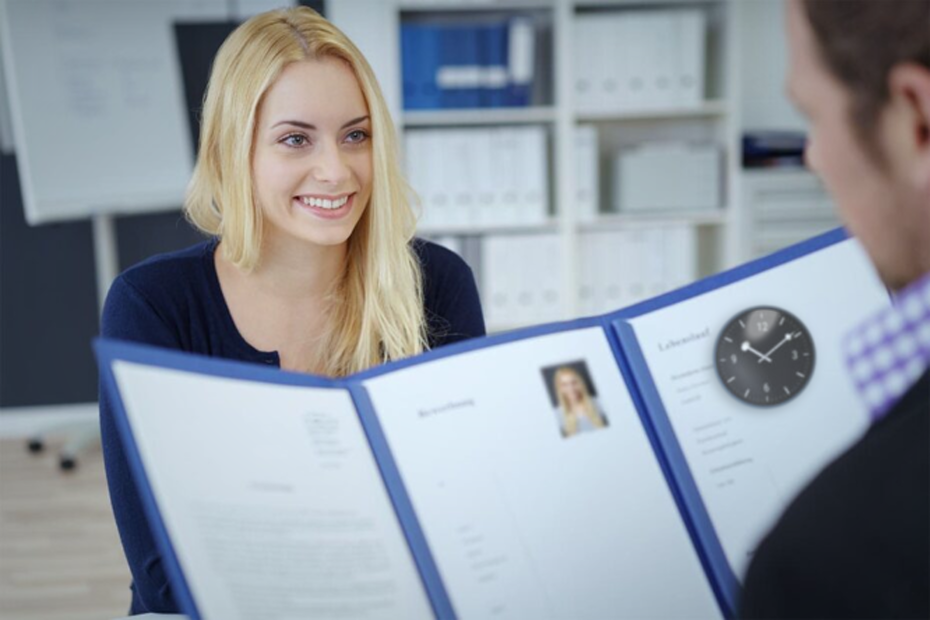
10:09
